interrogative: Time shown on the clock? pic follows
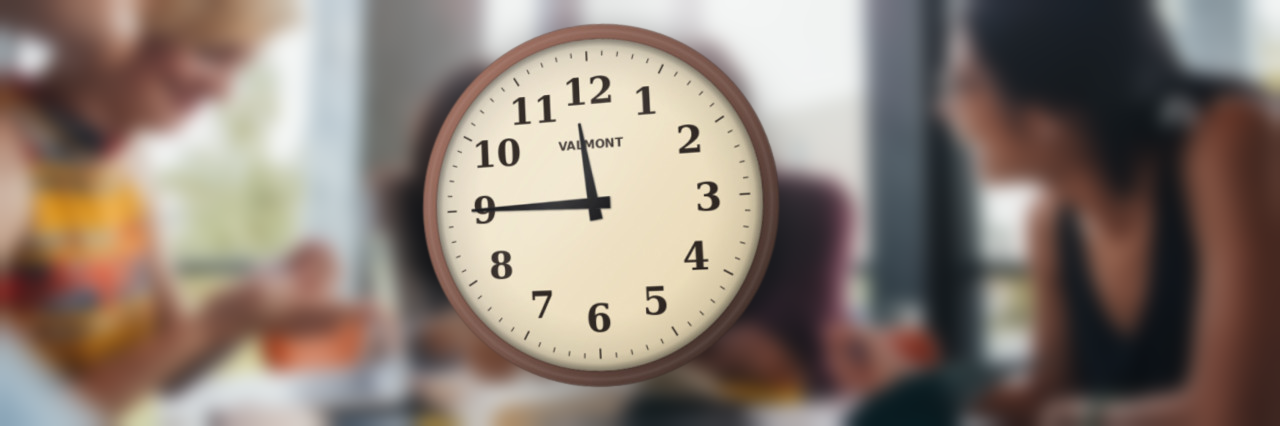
11:45
